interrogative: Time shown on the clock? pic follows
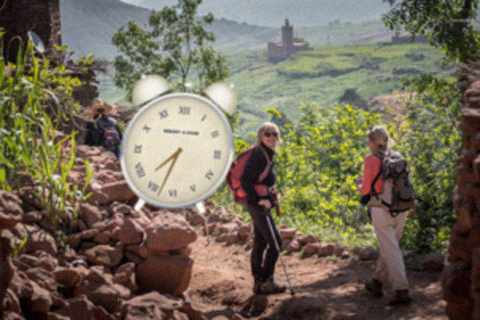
7:33
